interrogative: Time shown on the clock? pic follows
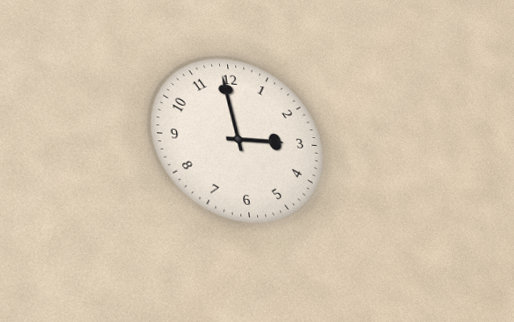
2:59
